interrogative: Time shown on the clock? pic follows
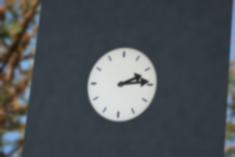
2:14
